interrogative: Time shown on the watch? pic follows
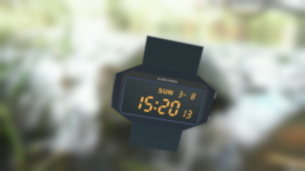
15:20:13
